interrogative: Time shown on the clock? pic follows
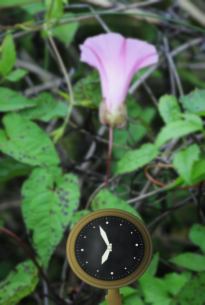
6:57
